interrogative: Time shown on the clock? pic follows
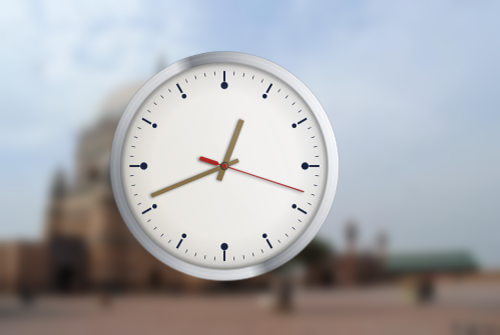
12:41:18
